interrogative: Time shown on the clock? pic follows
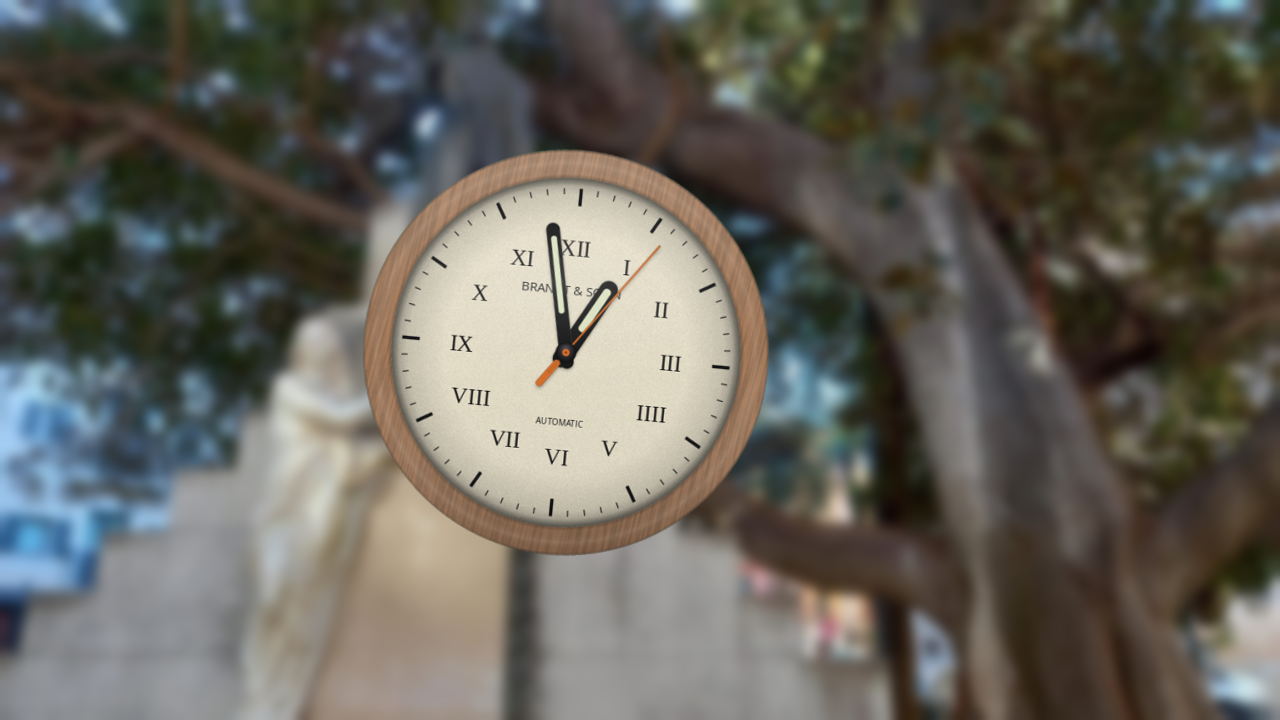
12:58:06
